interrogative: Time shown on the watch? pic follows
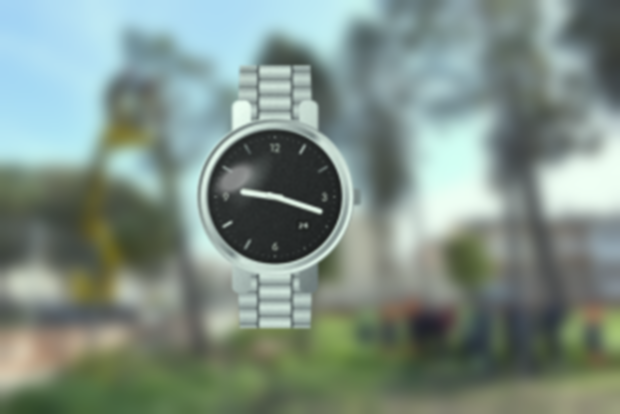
9:18
